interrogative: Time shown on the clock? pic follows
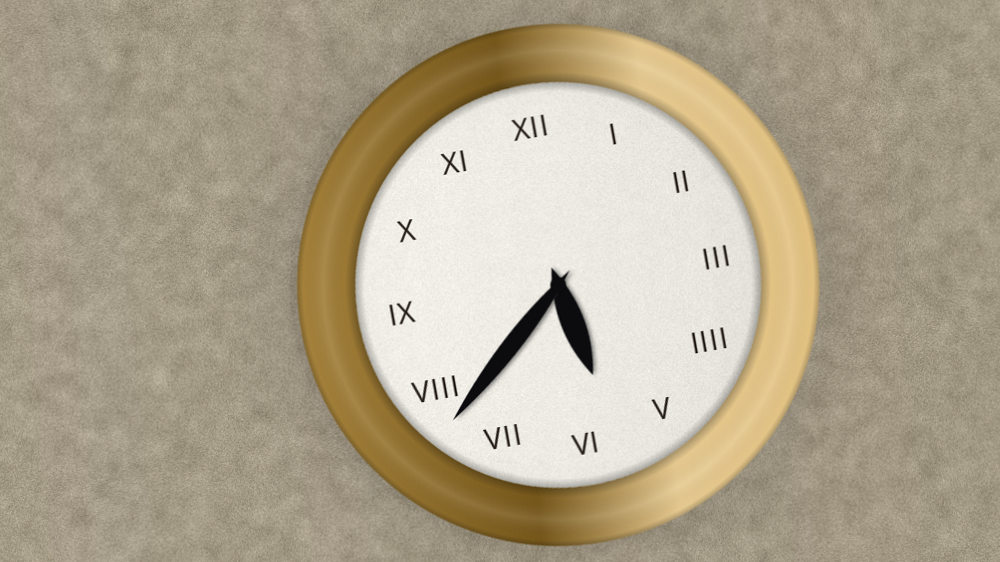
5:38
